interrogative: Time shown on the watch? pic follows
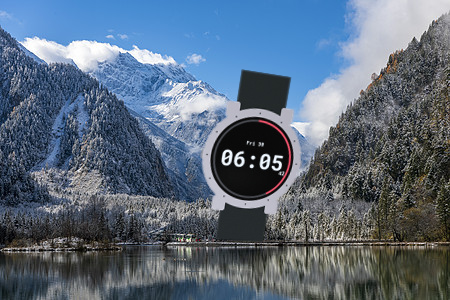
6:05
